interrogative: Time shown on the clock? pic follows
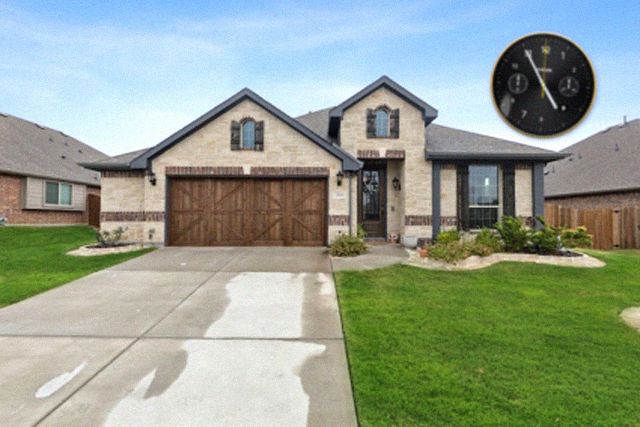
4:55
